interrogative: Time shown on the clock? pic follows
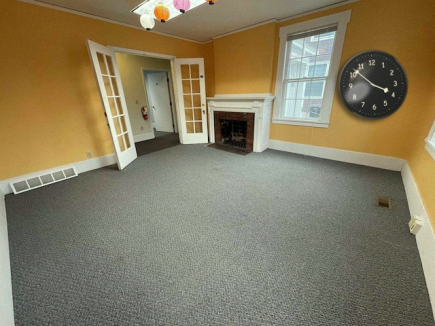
3:52
